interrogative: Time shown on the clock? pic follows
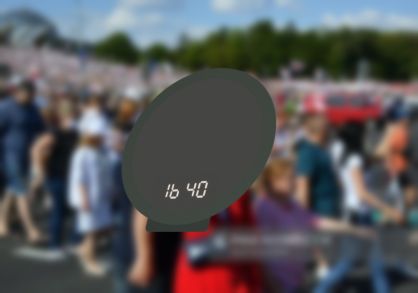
16:40
